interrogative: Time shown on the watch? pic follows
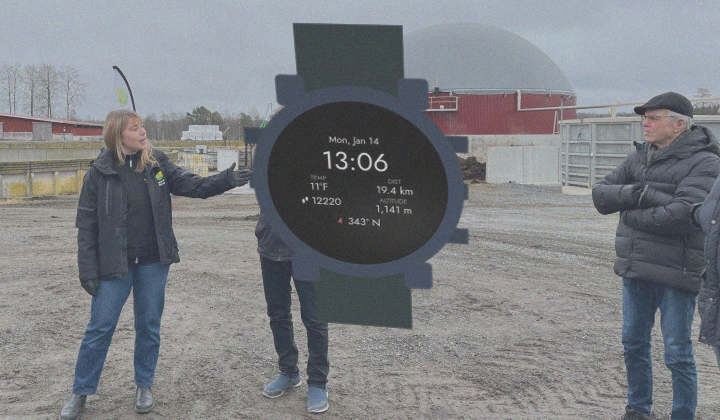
13:06
